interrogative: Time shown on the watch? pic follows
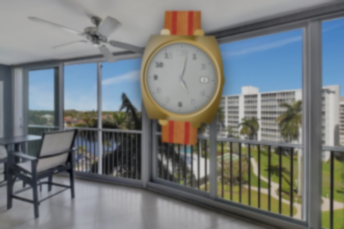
5:02
